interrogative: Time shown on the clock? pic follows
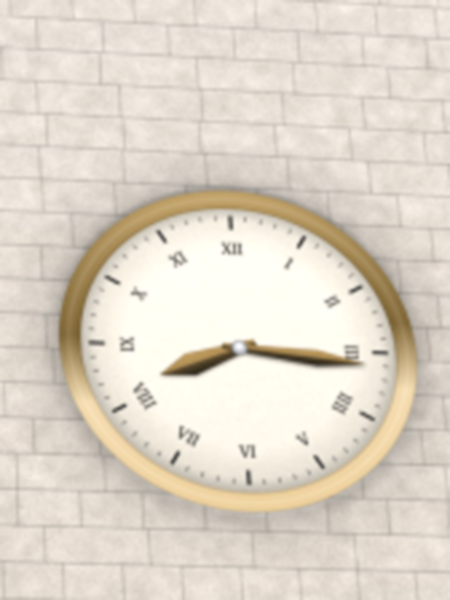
8:16
